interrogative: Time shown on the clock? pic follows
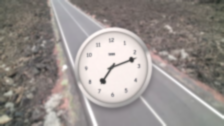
7:12
